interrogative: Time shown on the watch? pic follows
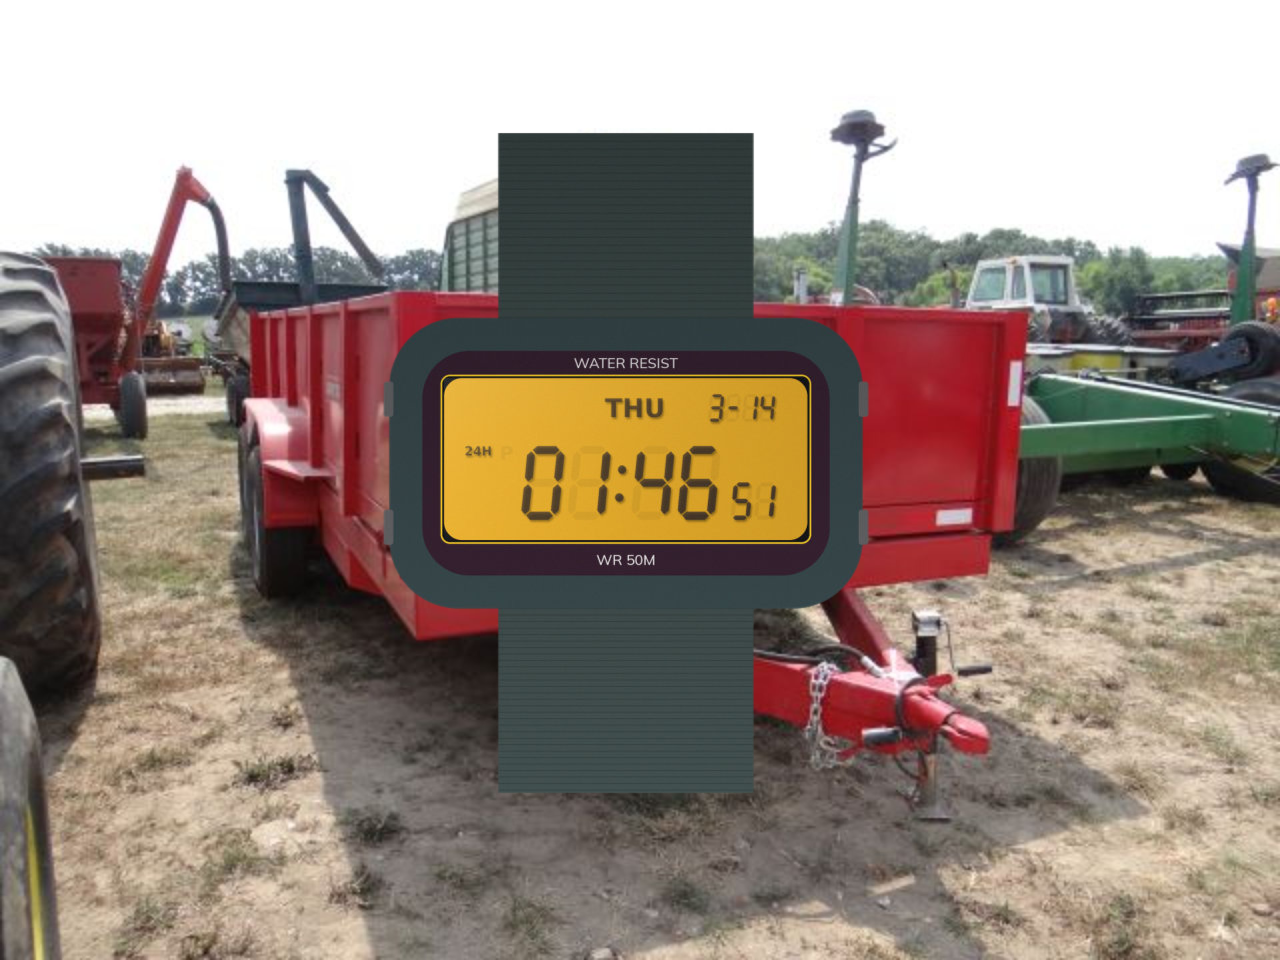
1:46:51
